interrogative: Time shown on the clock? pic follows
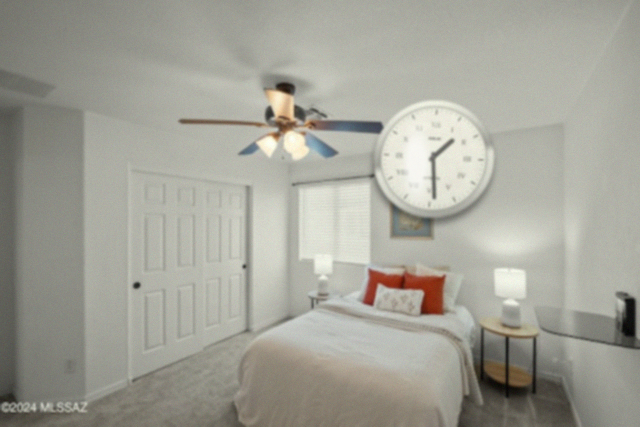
1:29
